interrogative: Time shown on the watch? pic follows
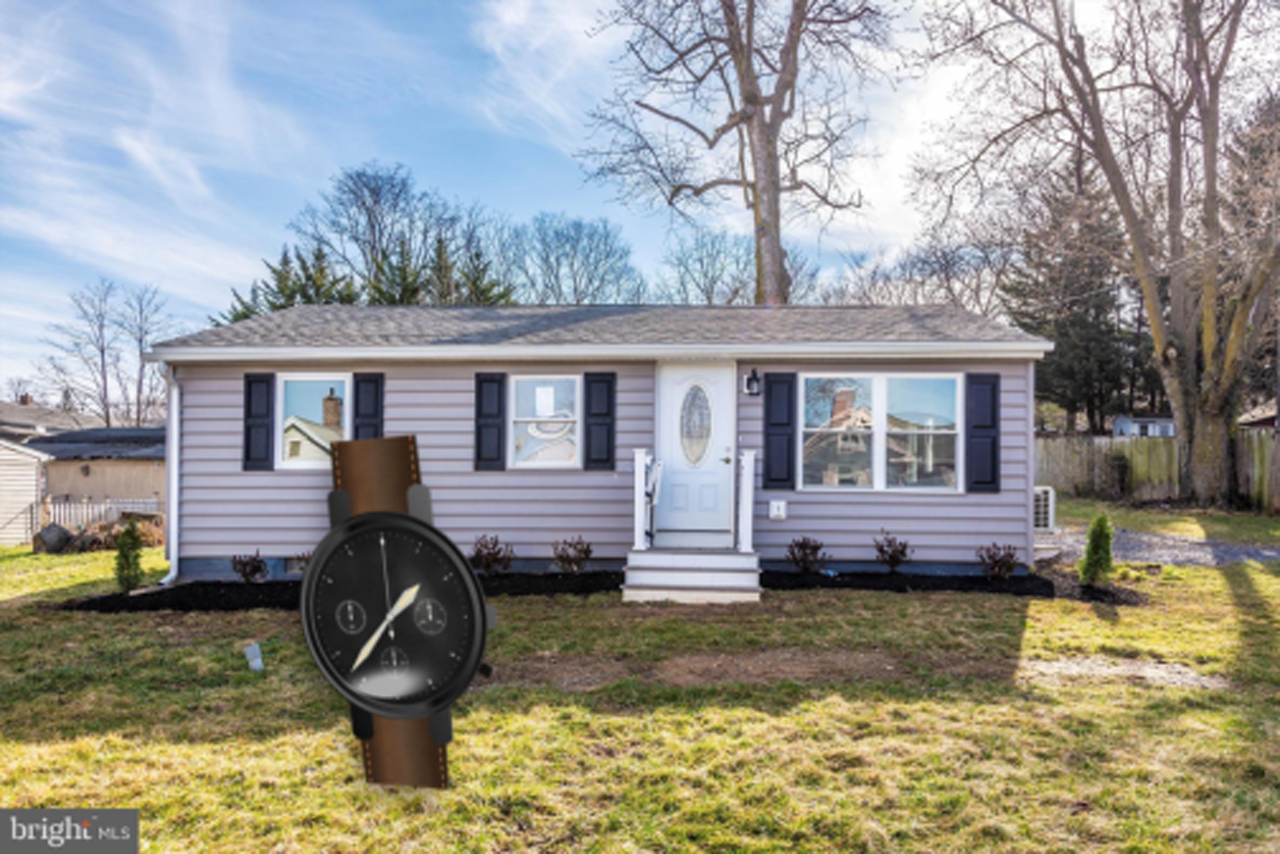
1:37
